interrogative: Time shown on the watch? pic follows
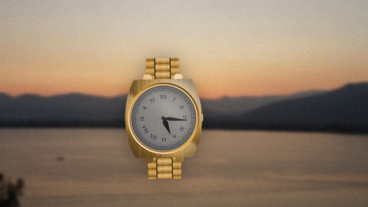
5:16
